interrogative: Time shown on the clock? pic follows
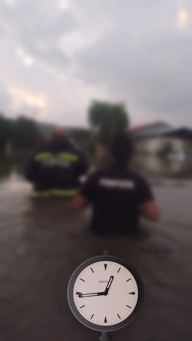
12:44
